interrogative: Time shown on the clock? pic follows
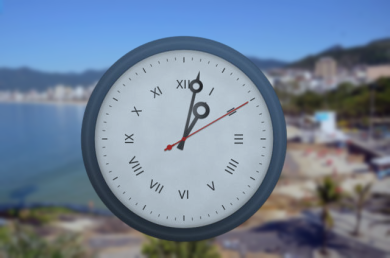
1:02:10
